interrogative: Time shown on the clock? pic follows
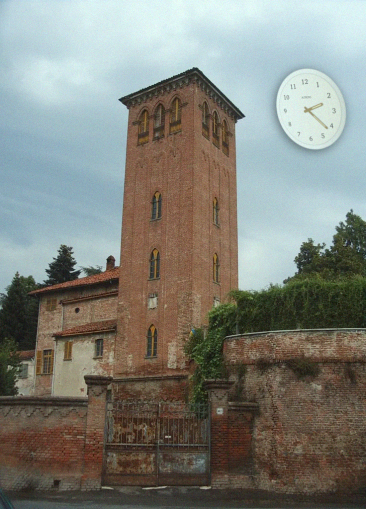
2:22
